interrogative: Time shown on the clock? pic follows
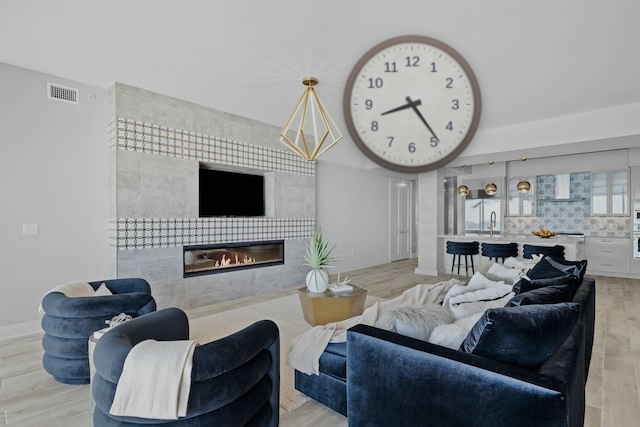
8:24
